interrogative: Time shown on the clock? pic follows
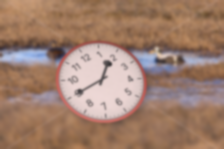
1:45
